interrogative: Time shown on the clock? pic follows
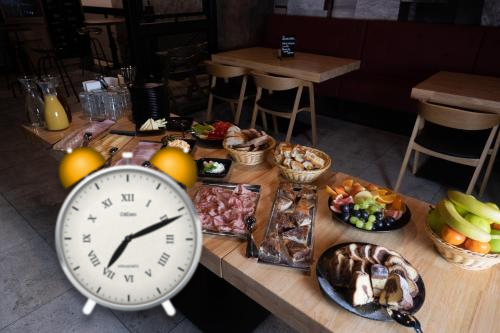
7:11
